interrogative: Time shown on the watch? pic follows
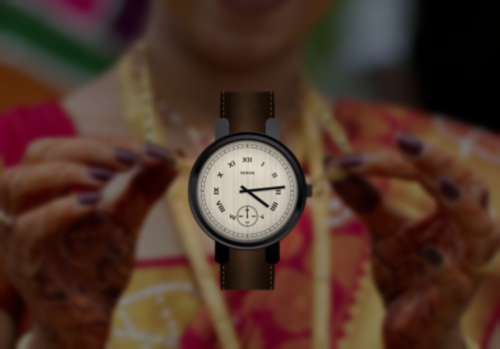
4:14
